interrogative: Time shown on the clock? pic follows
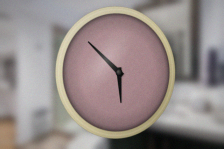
5:52
